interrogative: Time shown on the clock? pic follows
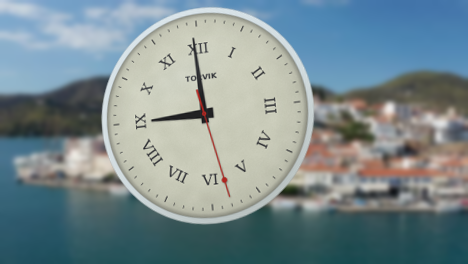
8:59:28
